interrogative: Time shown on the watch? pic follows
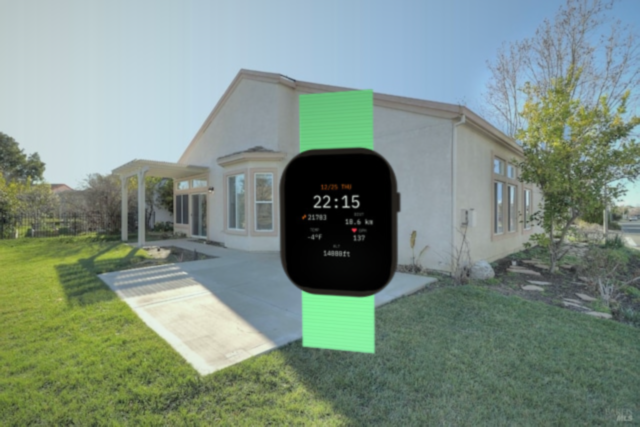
22:15
